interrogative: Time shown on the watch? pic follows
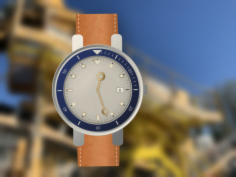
12:27
